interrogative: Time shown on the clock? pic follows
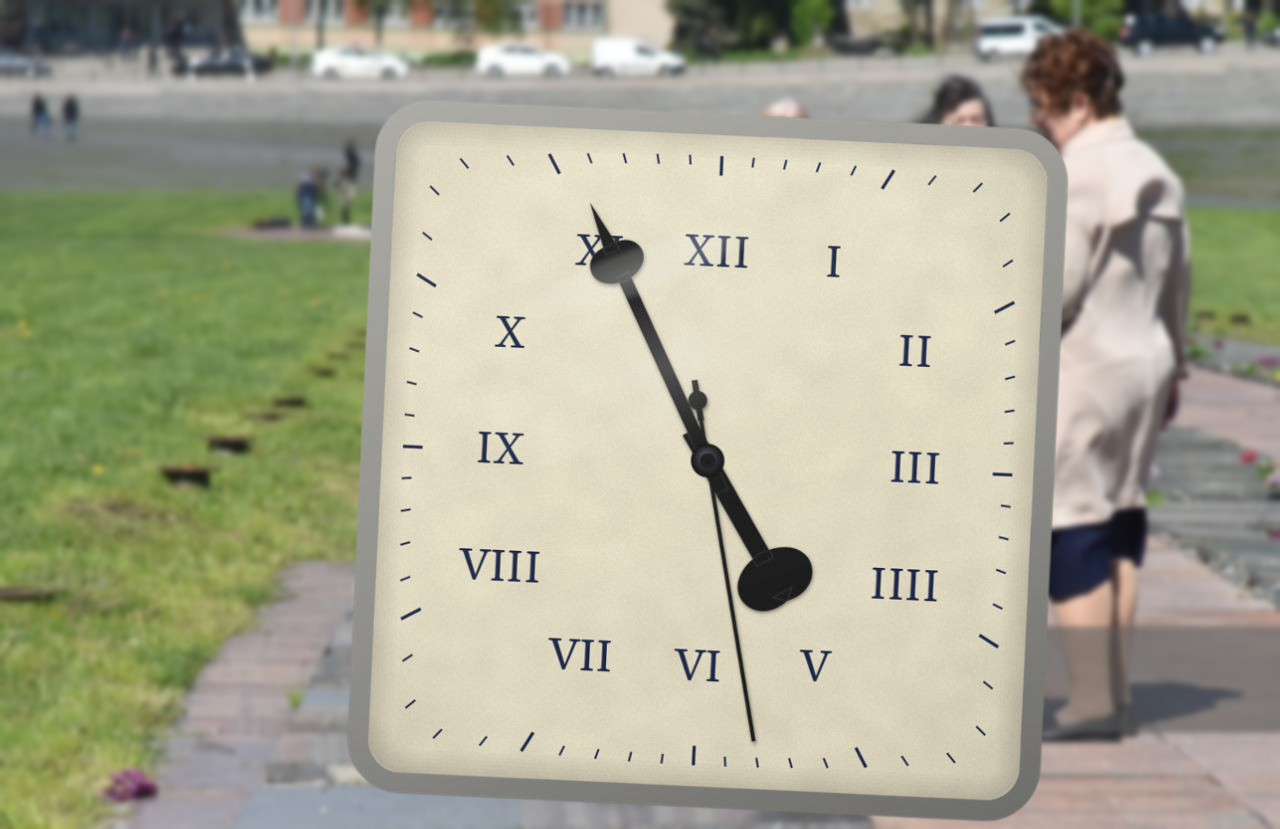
4:55:28
